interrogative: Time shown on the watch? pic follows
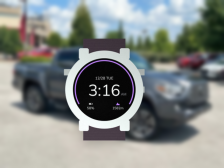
3:16
